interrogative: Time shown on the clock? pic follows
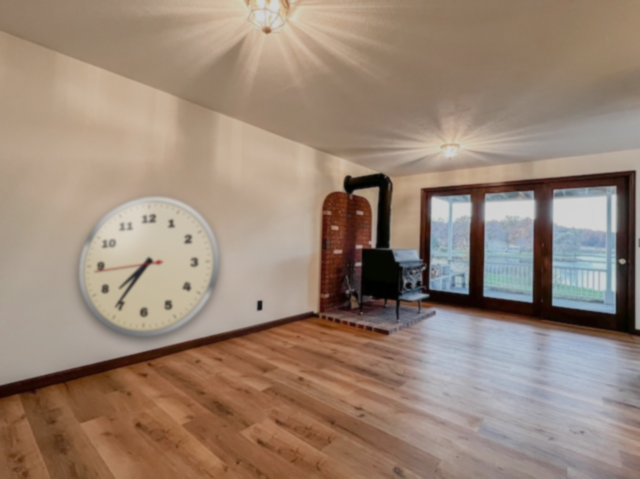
7:35:44
